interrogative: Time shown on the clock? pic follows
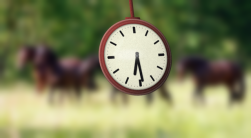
6:29
